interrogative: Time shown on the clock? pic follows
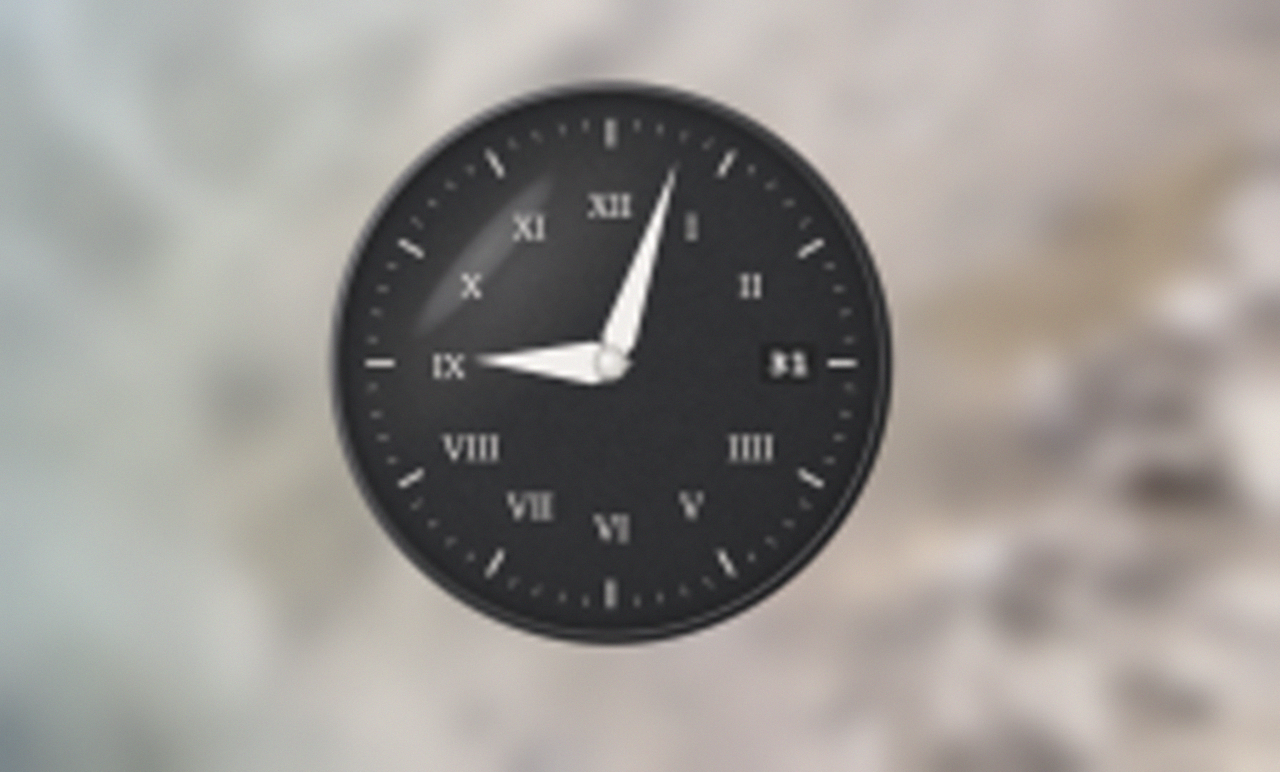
9:03
